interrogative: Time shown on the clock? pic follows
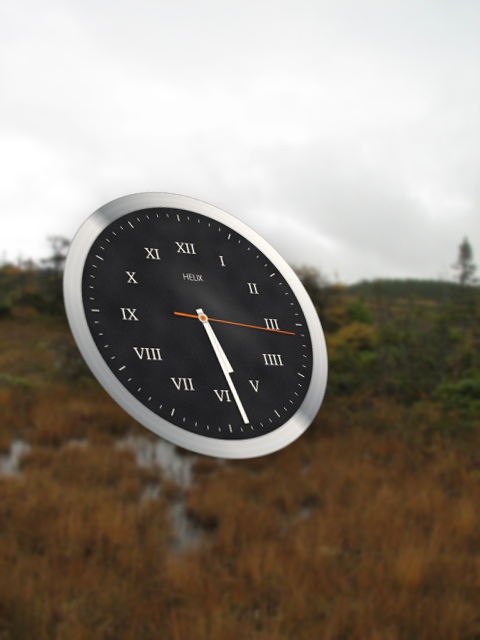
5:28:16
